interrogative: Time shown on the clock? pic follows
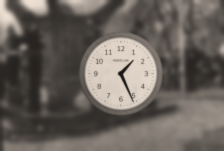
1:26
